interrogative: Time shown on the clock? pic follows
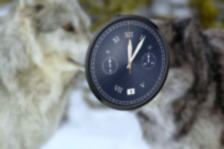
12:06
